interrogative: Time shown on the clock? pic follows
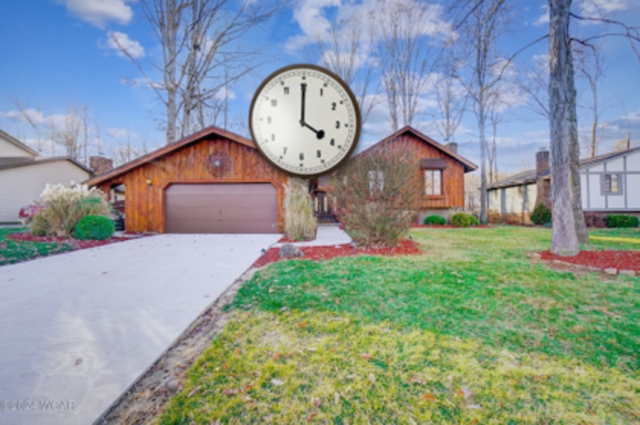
4:00
